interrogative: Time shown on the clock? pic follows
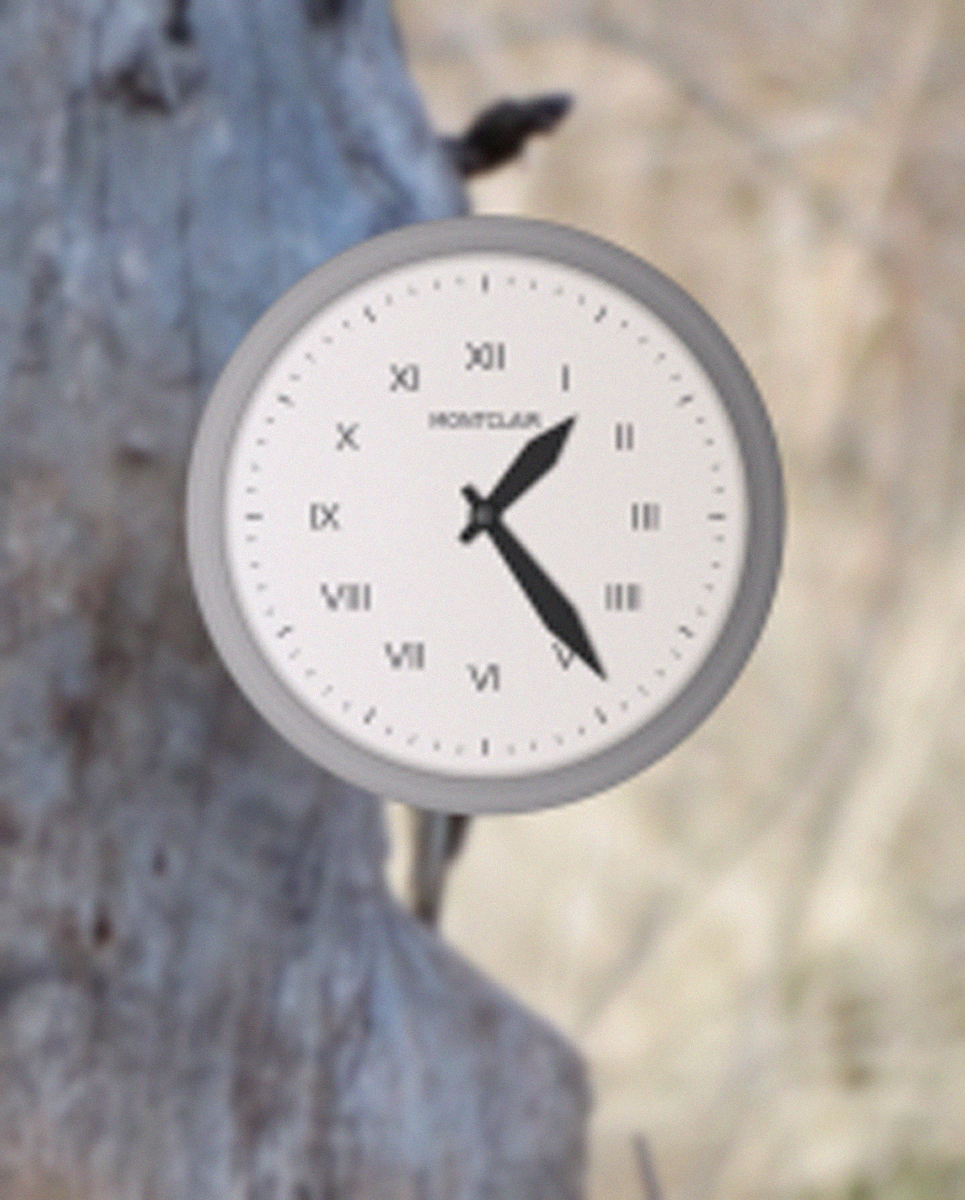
1:24
